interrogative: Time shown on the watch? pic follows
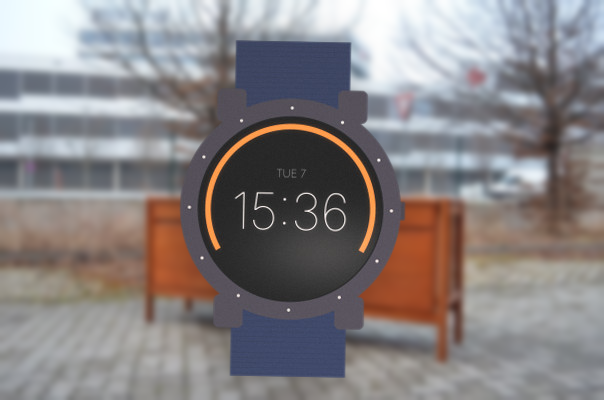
15:36
